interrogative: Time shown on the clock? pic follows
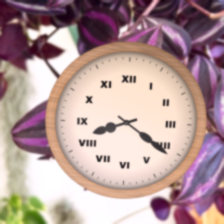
8:21
